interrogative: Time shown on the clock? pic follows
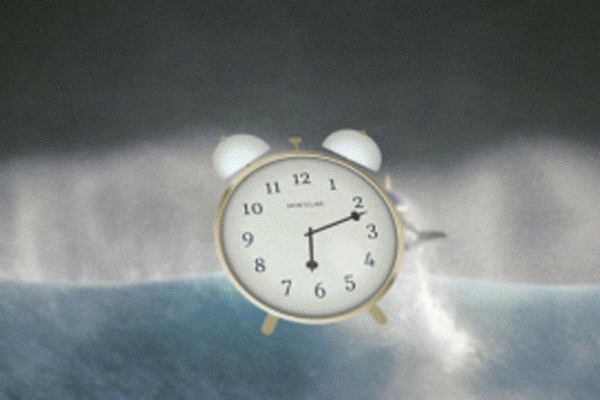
6:12
